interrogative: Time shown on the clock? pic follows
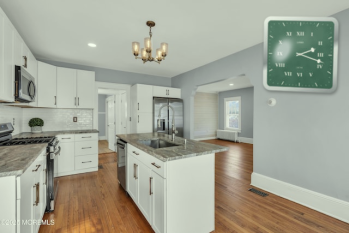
2:18
